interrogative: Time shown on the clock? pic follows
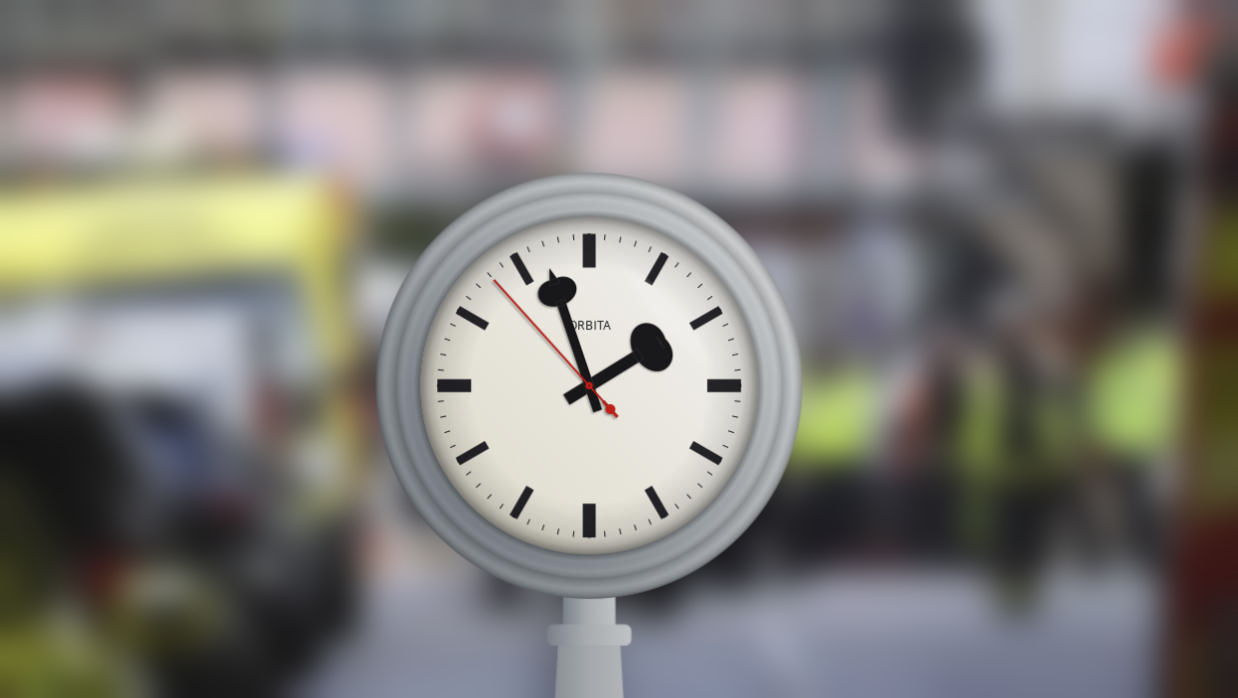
1:56:53
